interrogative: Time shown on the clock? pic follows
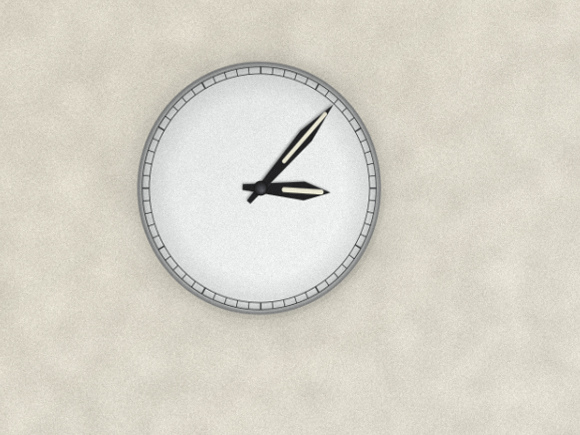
3:07
